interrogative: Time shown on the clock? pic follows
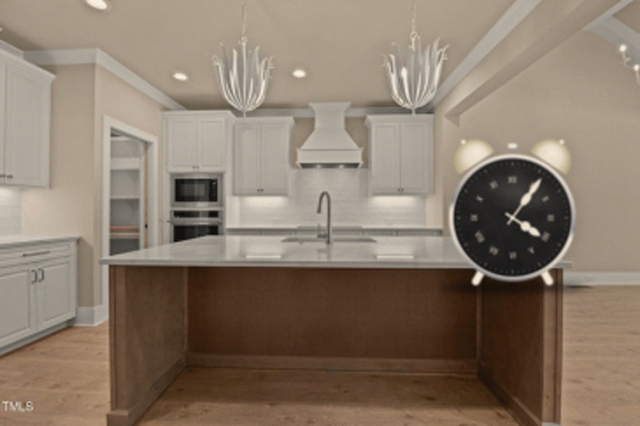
4:06
